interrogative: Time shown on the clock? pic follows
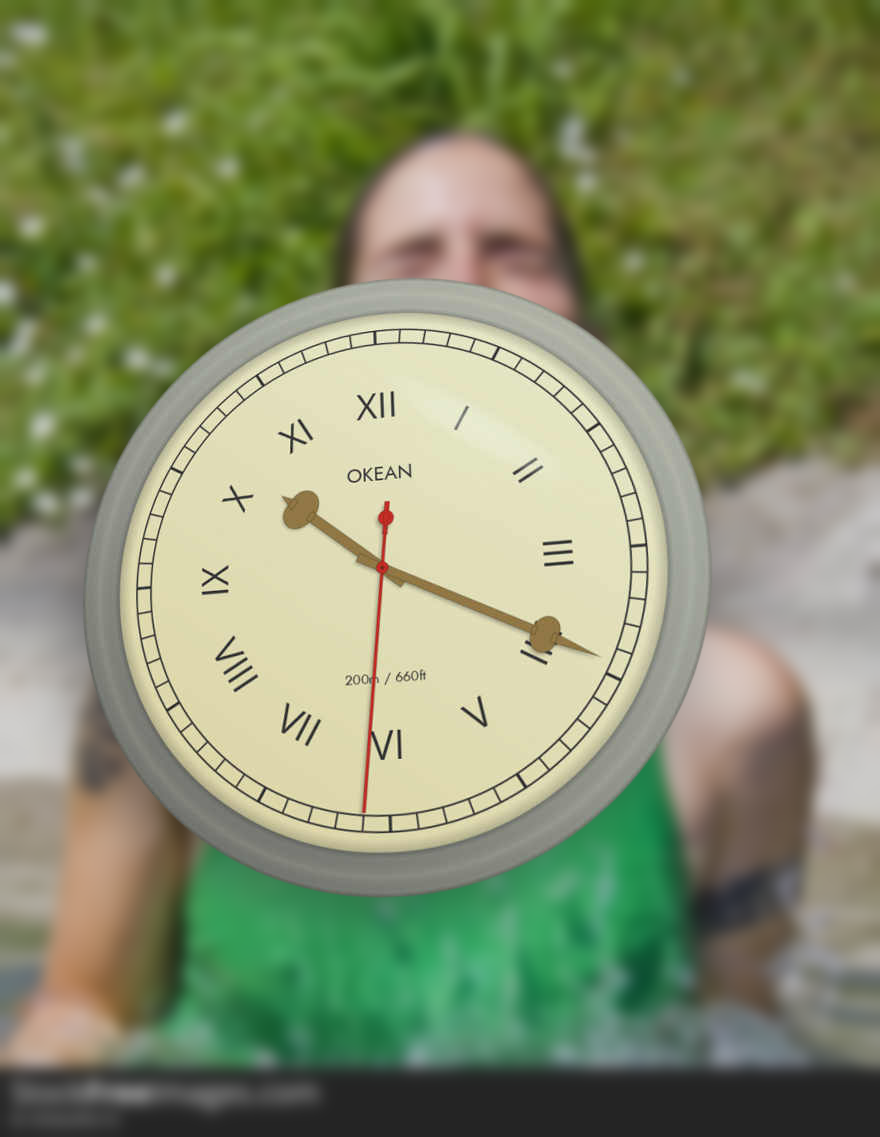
10:19:31
